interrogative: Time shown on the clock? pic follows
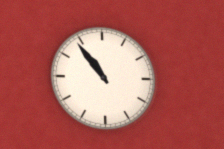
10:54
